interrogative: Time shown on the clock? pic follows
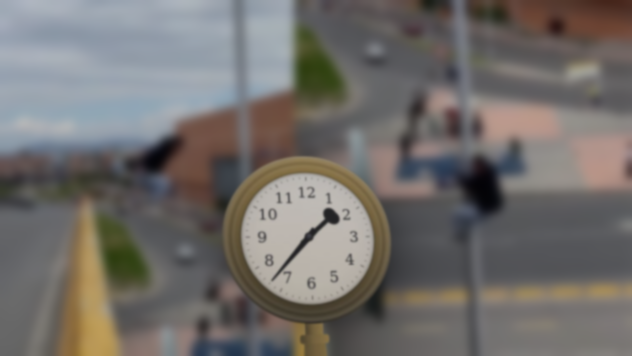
1:37
